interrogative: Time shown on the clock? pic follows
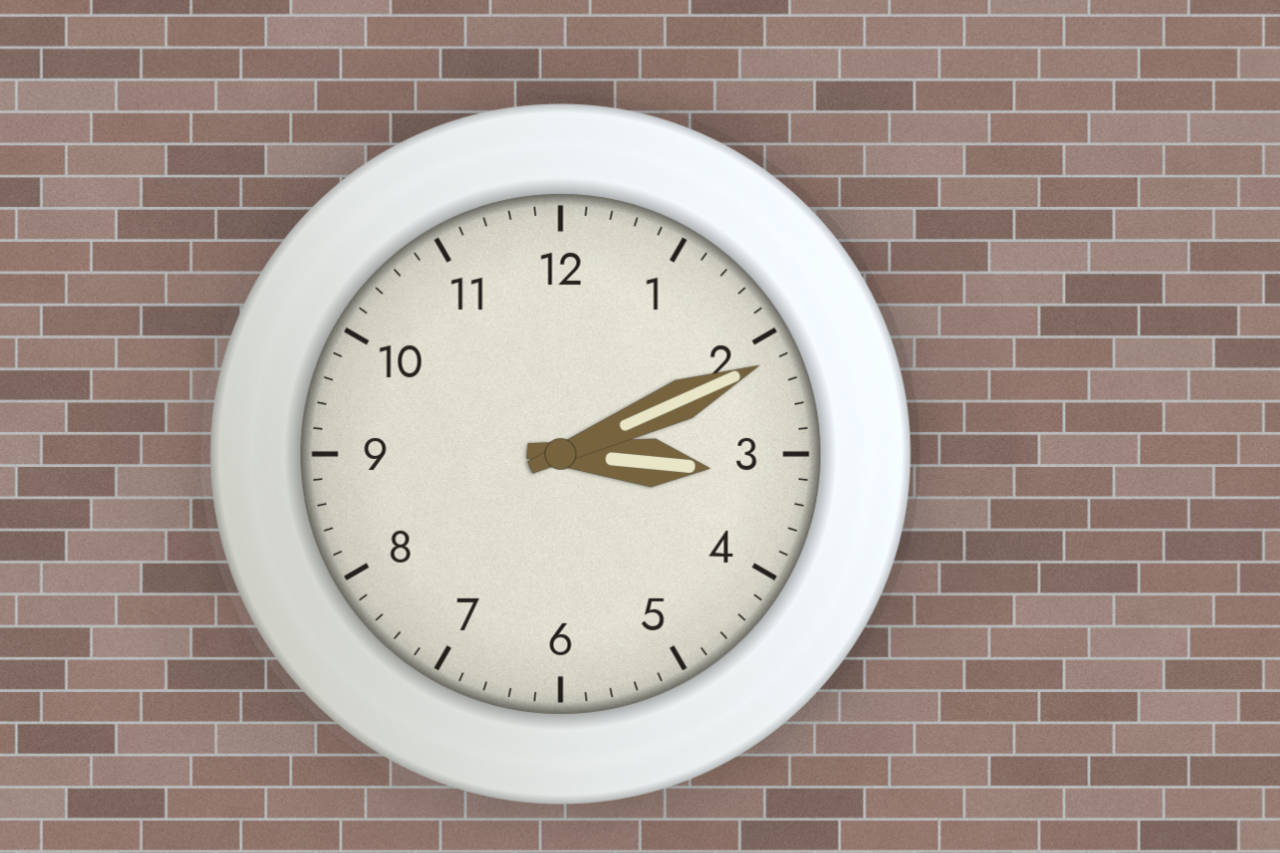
3:11
